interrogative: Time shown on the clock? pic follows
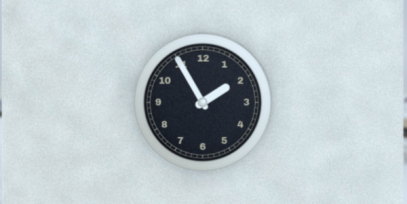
1:55
